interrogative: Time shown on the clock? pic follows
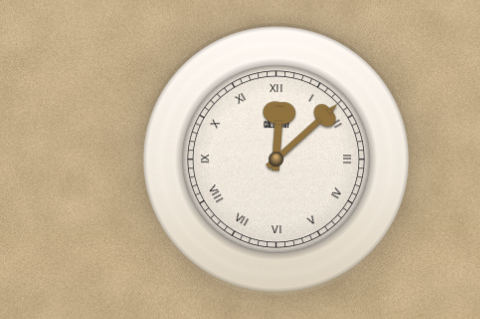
12:08
